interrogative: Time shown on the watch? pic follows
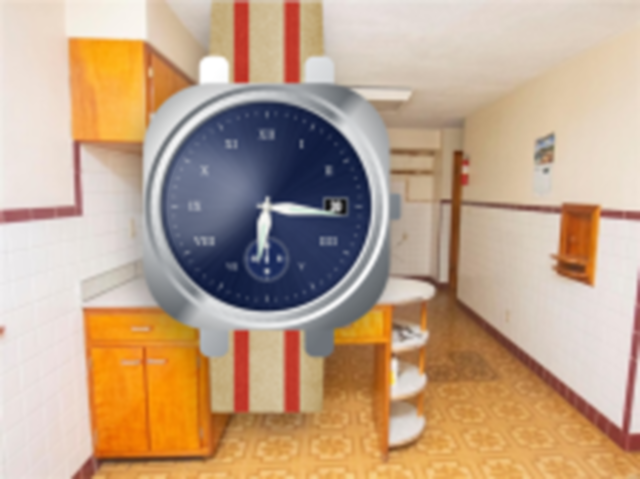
6:16
